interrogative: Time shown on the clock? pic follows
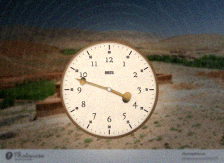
3:48
